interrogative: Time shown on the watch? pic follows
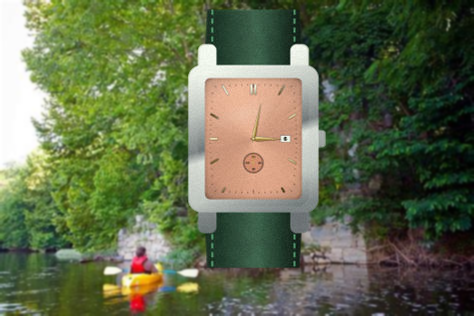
3:02
